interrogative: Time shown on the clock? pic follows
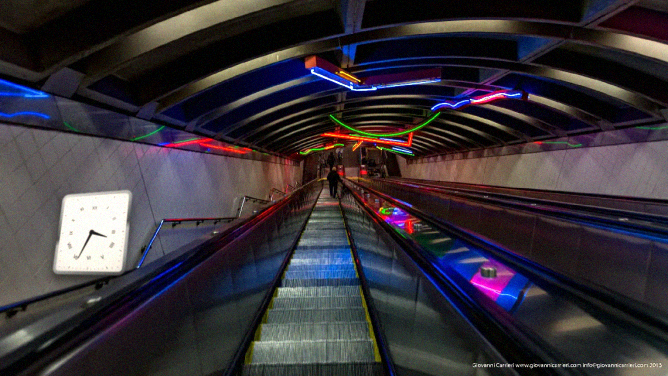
3:34
